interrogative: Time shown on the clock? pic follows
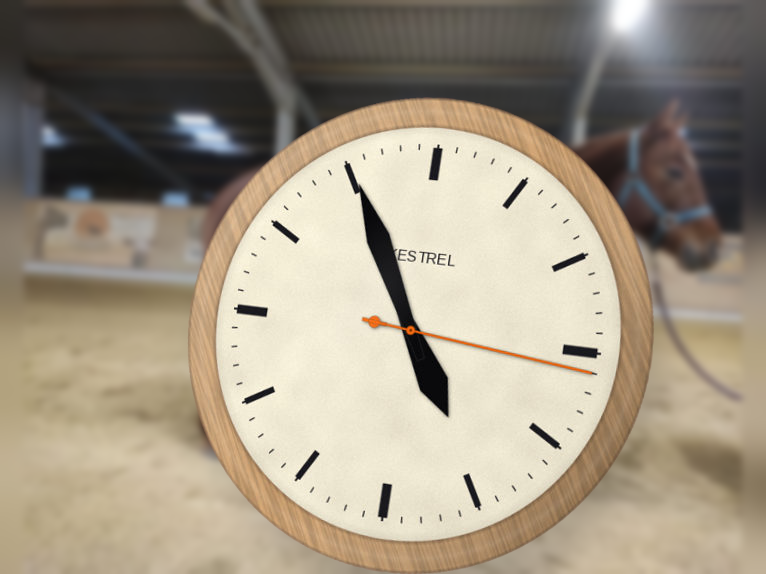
4:55:16
